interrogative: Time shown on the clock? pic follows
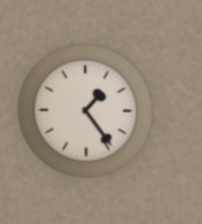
1:24
